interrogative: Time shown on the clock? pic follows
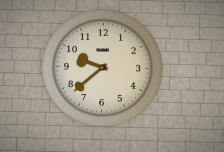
9:38
